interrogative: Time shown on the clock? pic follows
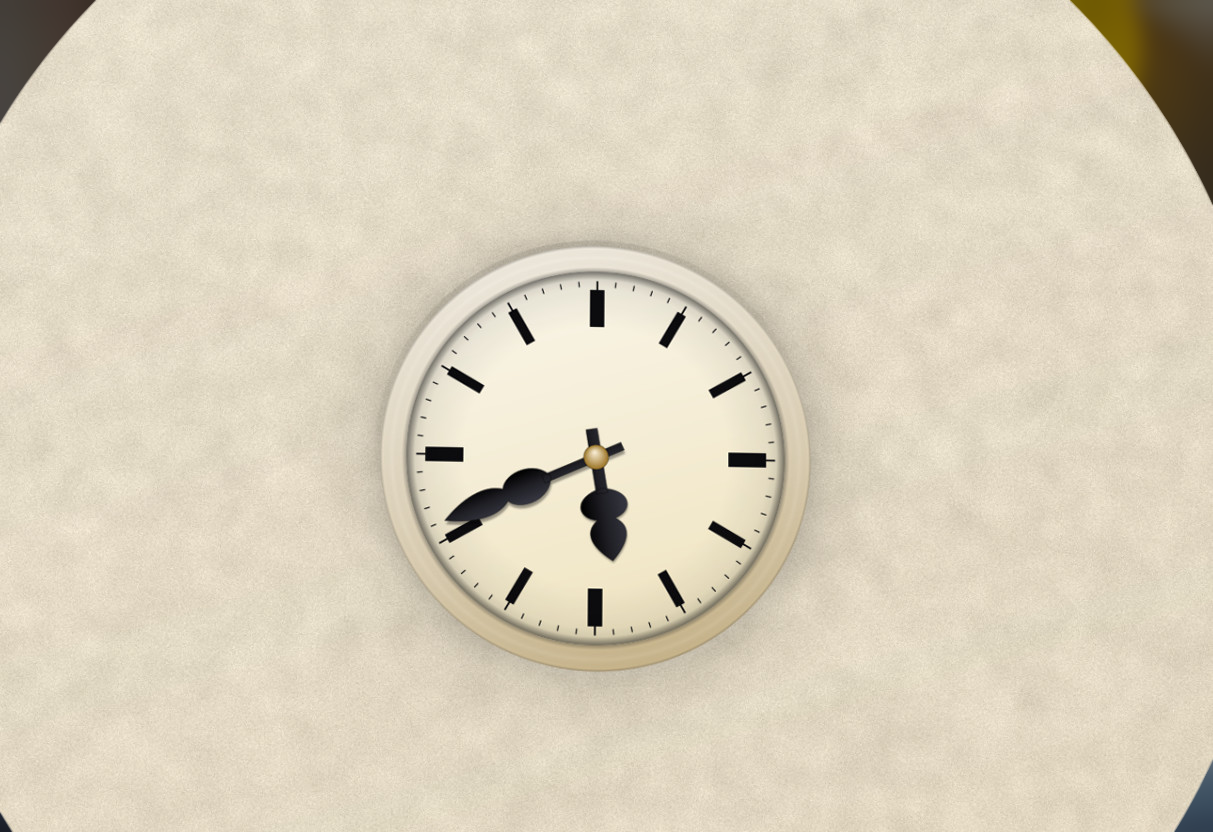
5:41
